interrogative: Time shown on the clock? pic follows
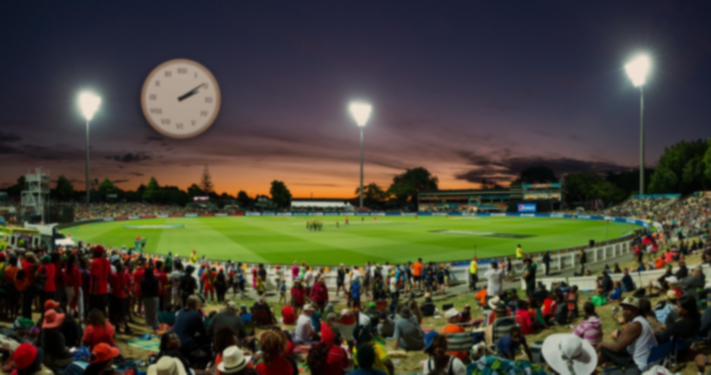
2:09
